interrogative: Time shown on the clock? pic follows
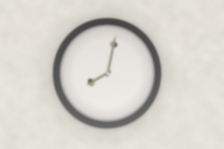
8:02
